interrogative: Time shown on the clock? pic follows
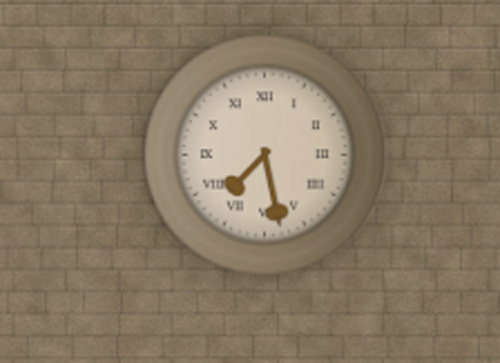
7:28
